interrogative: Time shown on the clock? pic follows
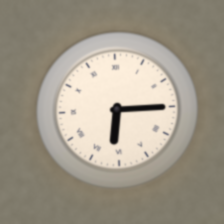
6:15
